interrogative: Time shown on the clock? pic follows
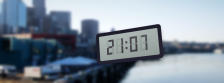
21:07
